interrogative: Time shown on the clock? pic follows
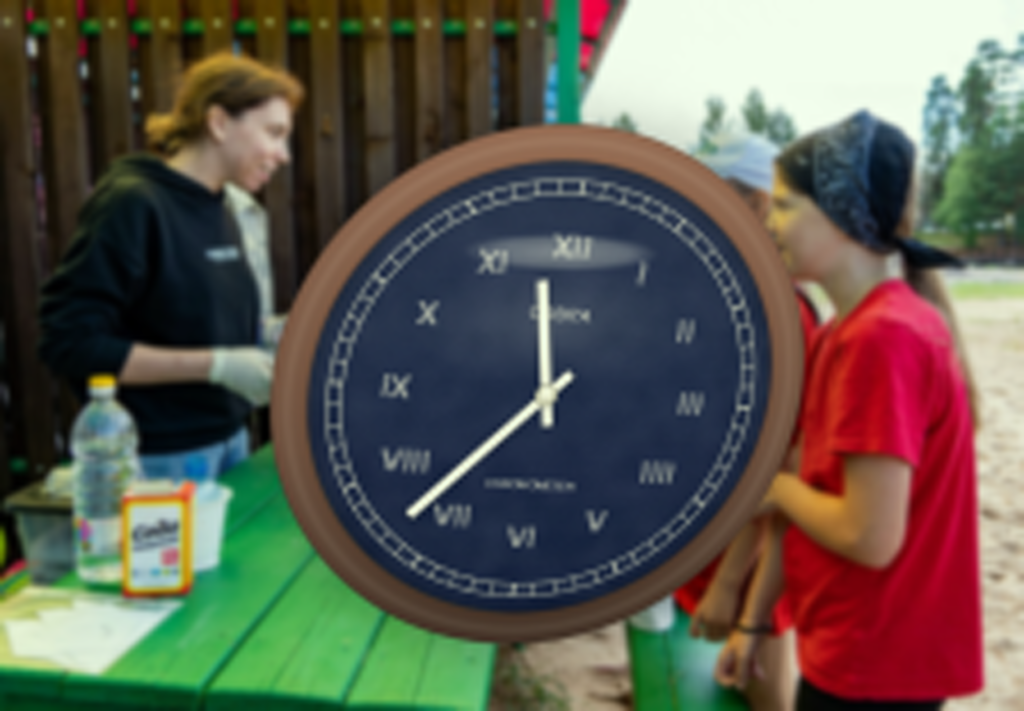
11:37
